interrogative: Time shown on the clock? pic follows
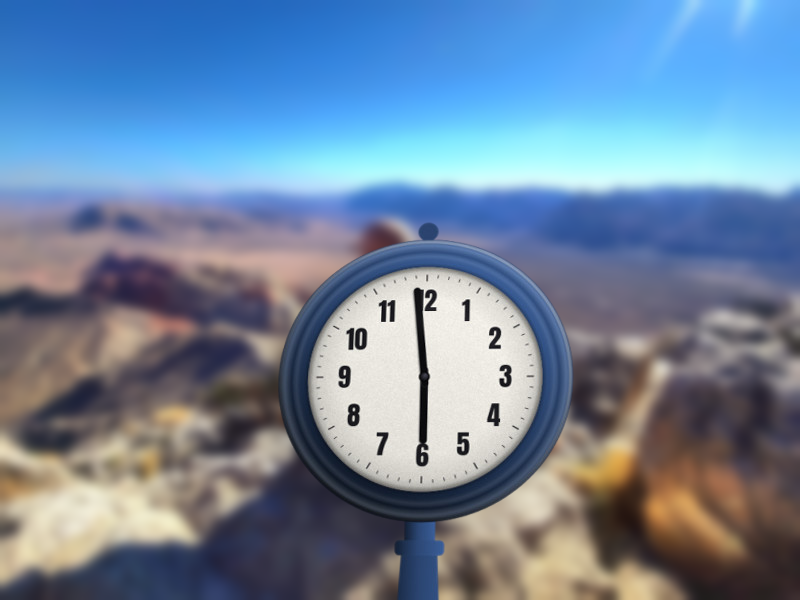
5:59
